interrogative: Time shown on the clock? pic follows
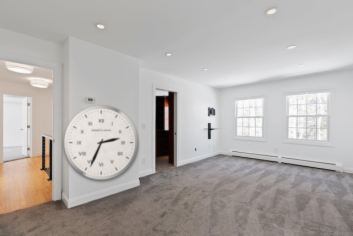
2:34
